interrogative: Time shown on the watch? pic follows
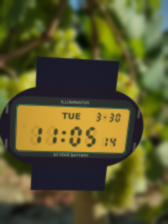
11:05:14
